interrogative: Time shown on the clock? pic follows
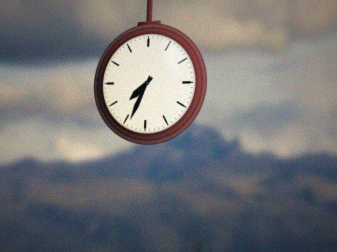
7:34
